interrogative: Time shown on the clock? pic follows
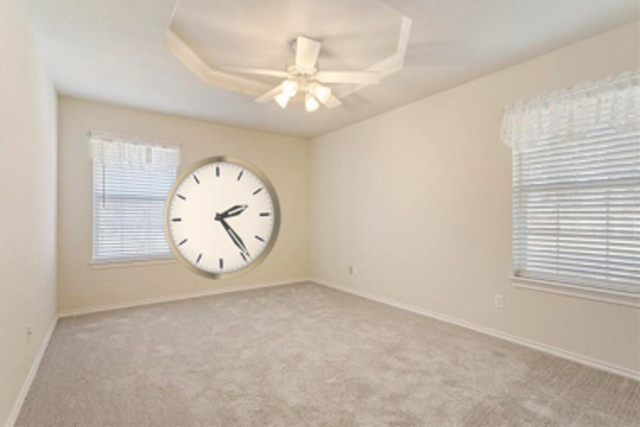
2:24
